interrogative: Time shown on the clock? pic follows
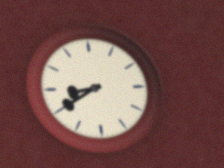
8:40
